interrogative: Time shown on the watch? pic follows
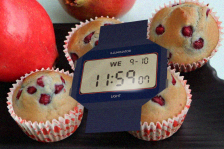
11:59:07
